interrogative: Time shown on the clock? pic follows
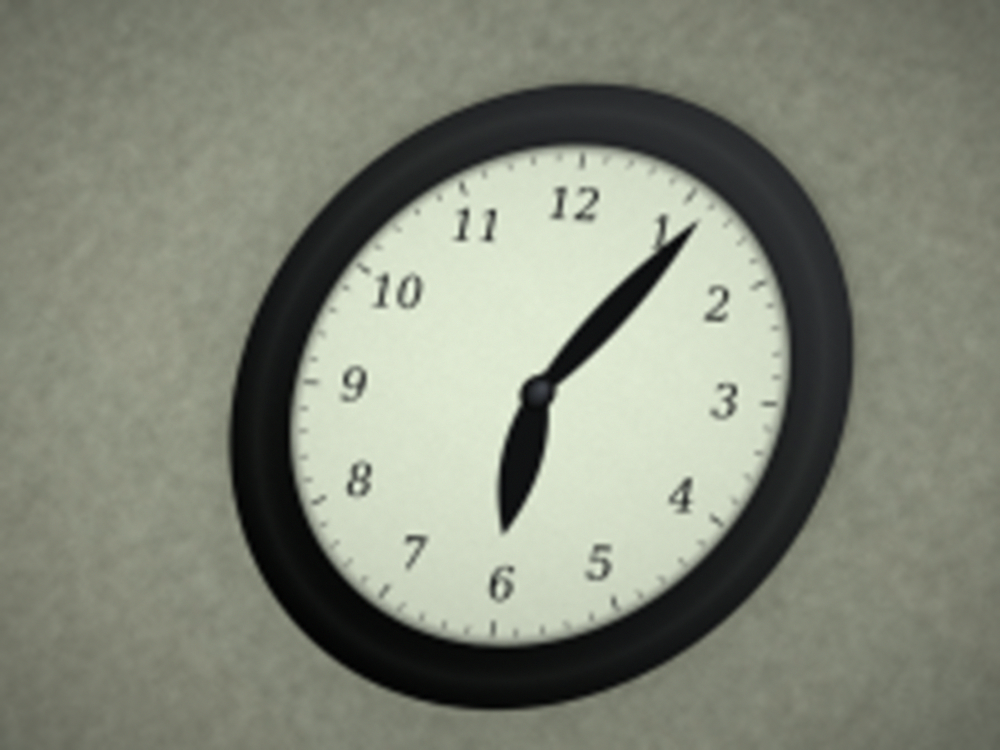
6:06
